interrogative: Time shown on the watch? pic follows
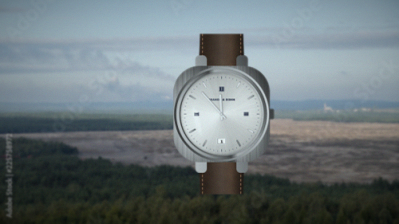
11:53
